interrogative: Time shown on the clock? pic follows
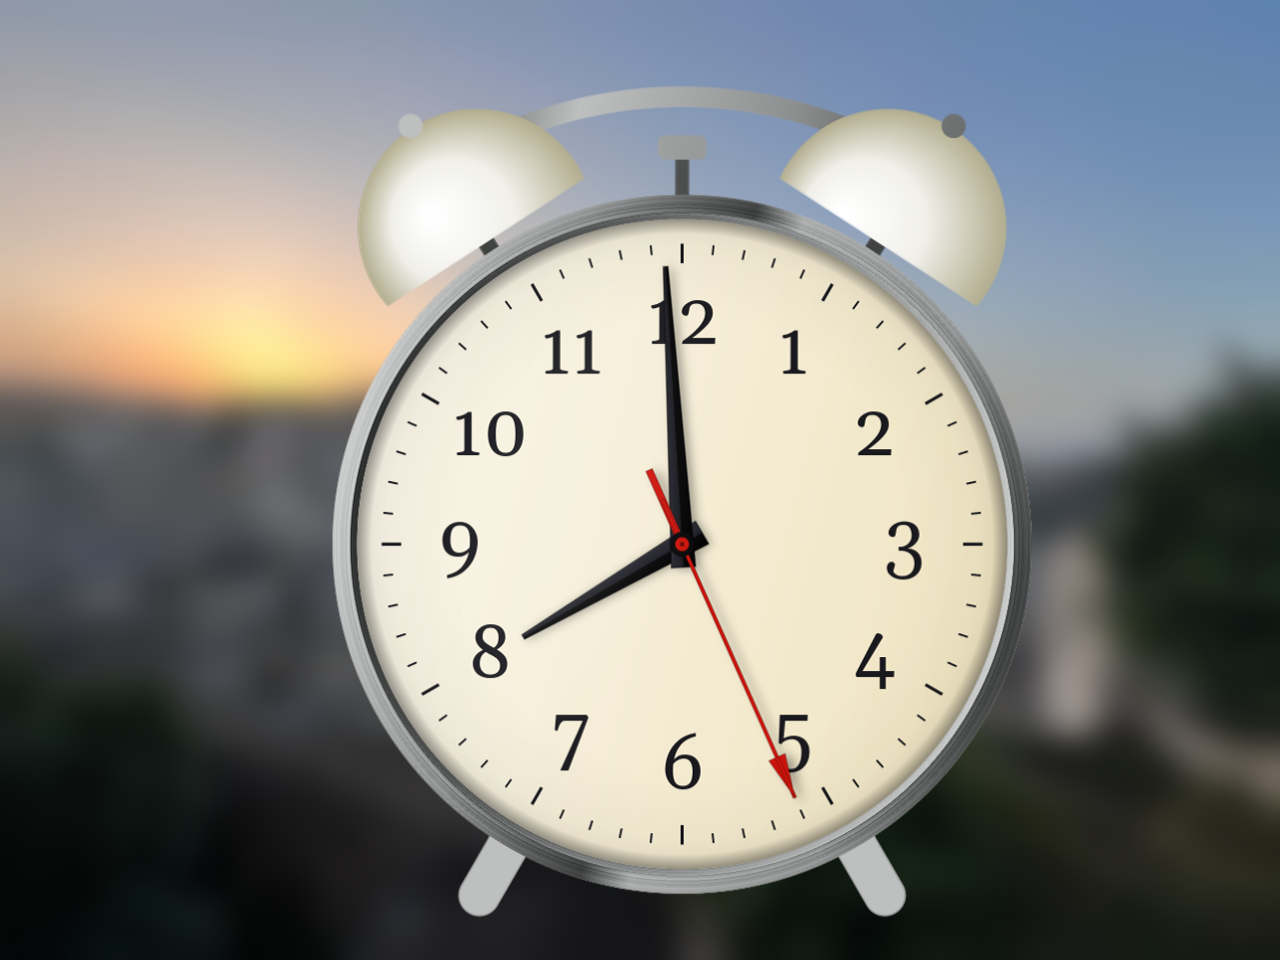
7:59:26
